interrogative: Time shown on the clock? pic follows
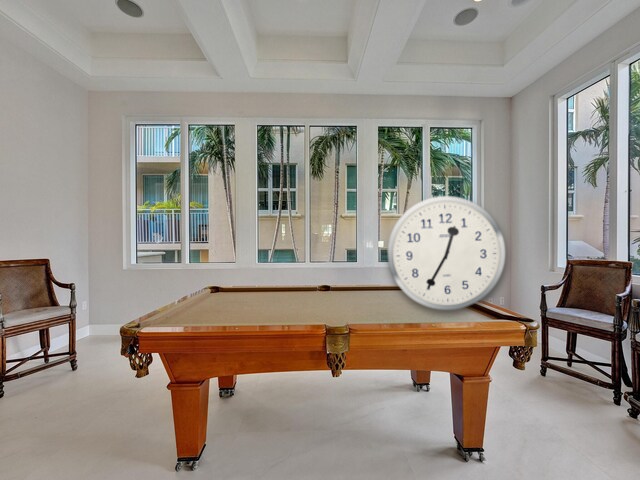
12:35
